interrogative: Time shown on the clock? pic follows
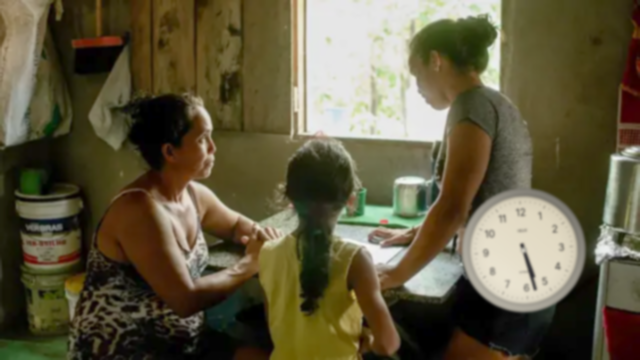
5:28
